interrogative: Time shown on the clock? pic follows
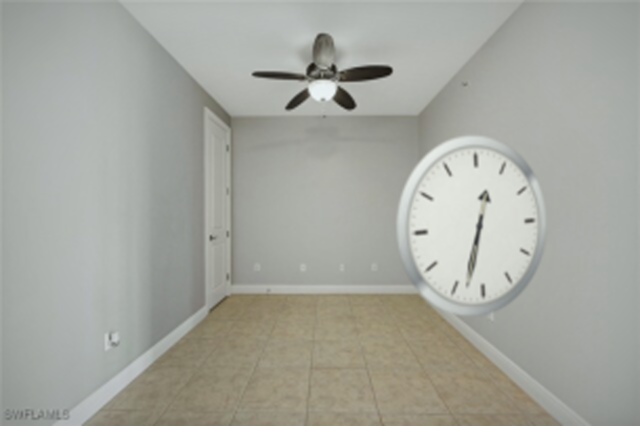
12:33
